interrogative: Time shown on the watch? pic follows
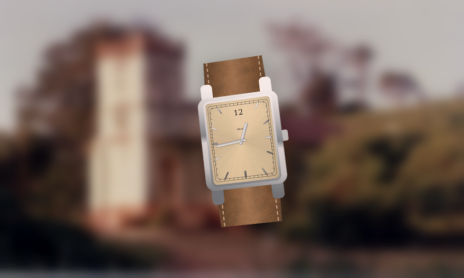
12:44
